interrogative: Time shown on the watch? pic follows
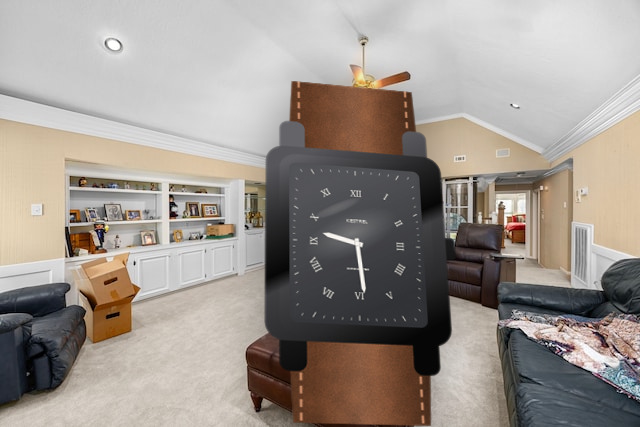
9:29
